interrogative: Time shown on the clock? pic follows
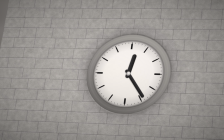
12:24
